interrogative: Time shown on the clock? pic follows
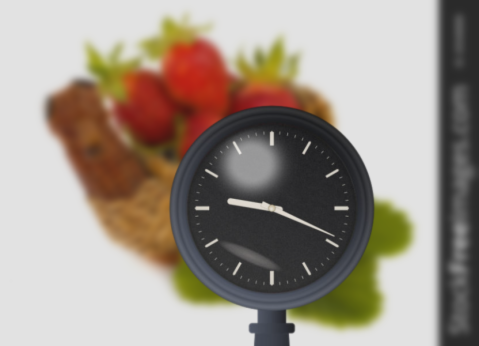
9:19
